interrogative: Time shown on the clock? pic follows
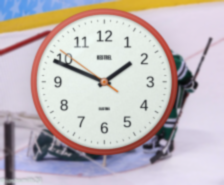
1:48:51
